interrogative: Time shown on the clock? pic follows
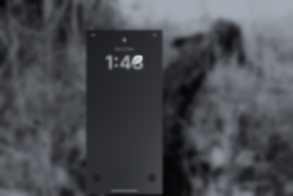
1:43
